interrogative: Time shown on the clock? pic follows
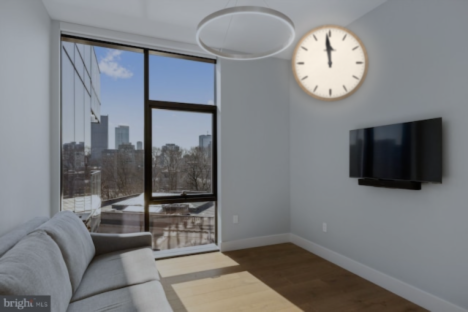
11:59
